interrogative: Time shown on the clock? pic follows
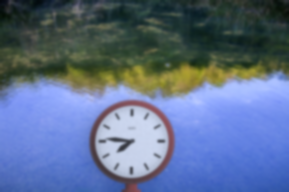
7:46
